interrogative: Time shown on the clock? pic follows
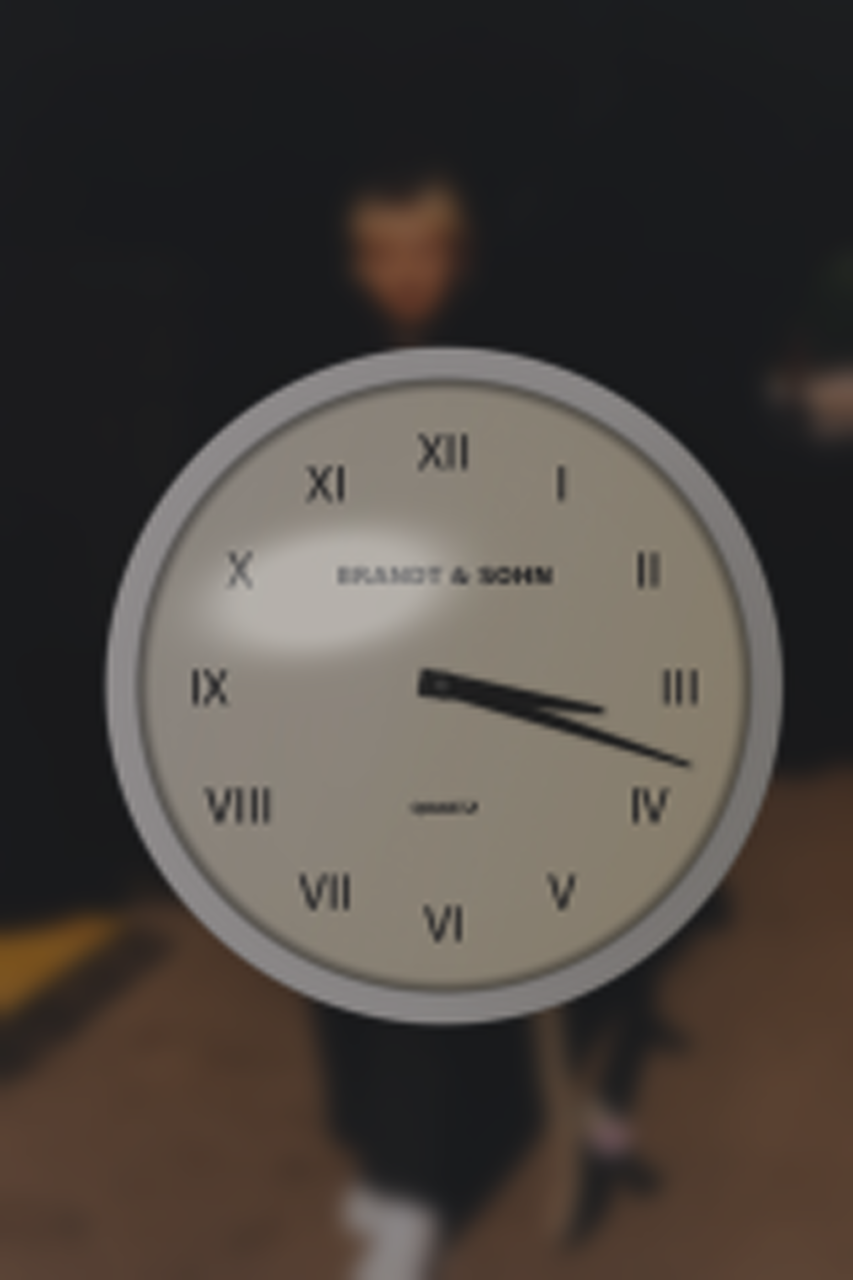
3:18
